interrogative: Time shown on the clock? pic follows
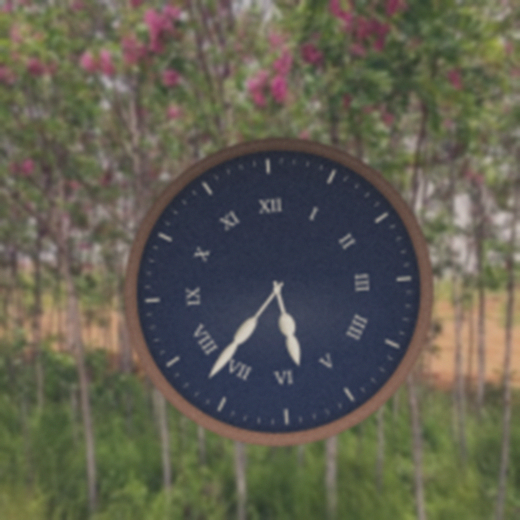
5:37
